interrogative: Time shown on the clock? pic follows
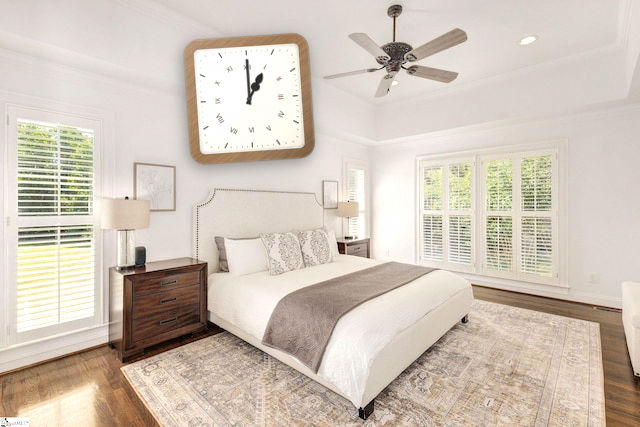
1:00
